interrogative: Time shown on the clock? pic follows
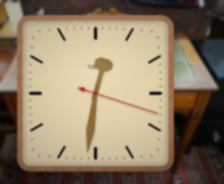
12:31:18
